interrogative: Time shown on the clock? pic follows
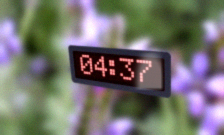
4:37
